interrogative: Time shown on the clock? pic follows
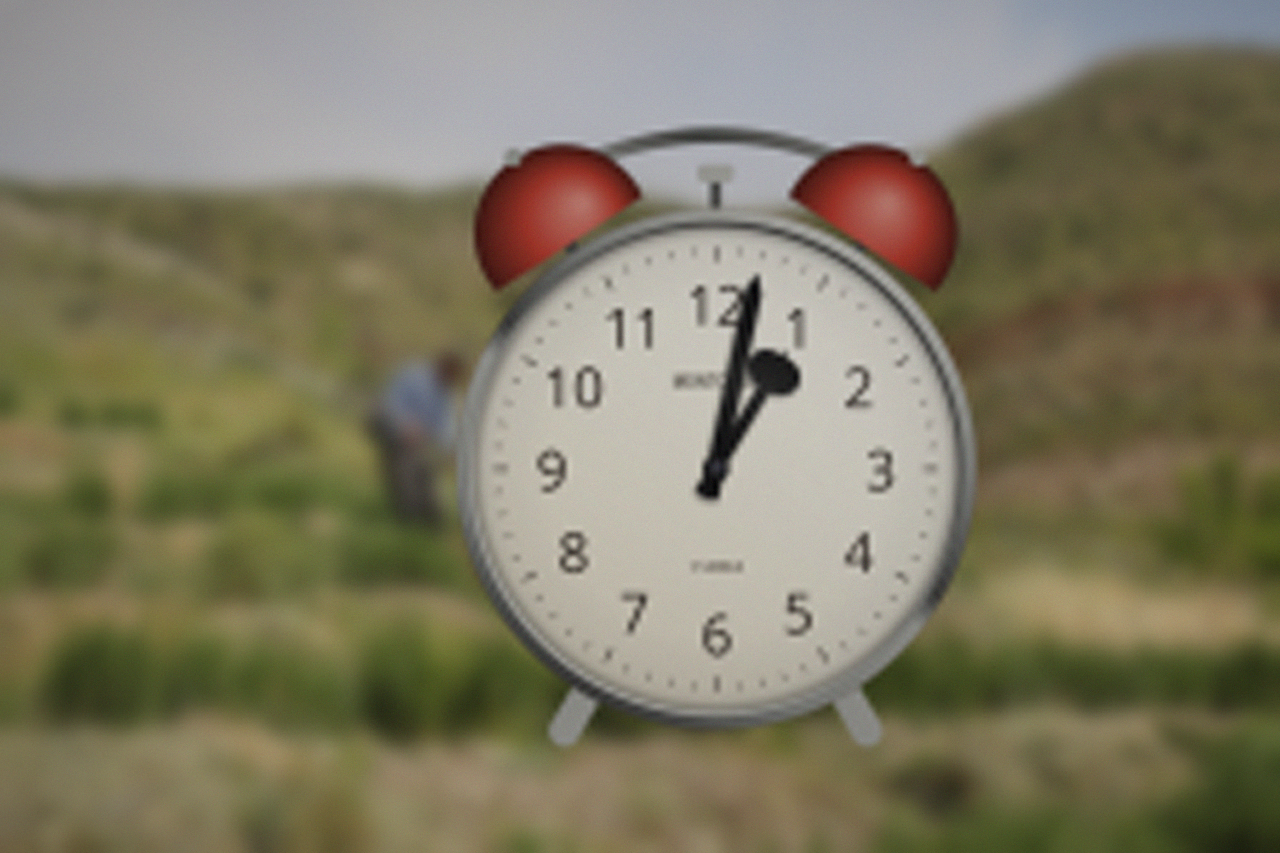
1:02
